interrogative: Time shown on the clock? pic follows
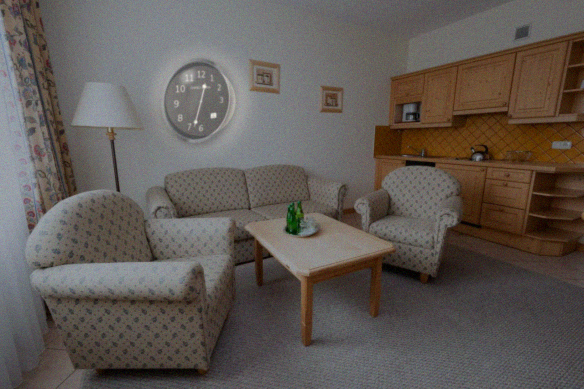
12:33
